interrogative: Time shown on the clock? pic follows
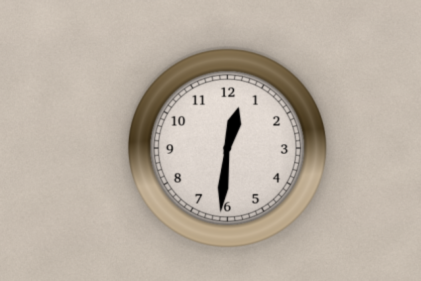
12:31
